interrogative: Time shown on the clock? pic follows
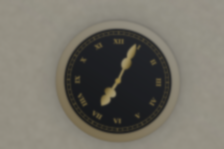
7:04
